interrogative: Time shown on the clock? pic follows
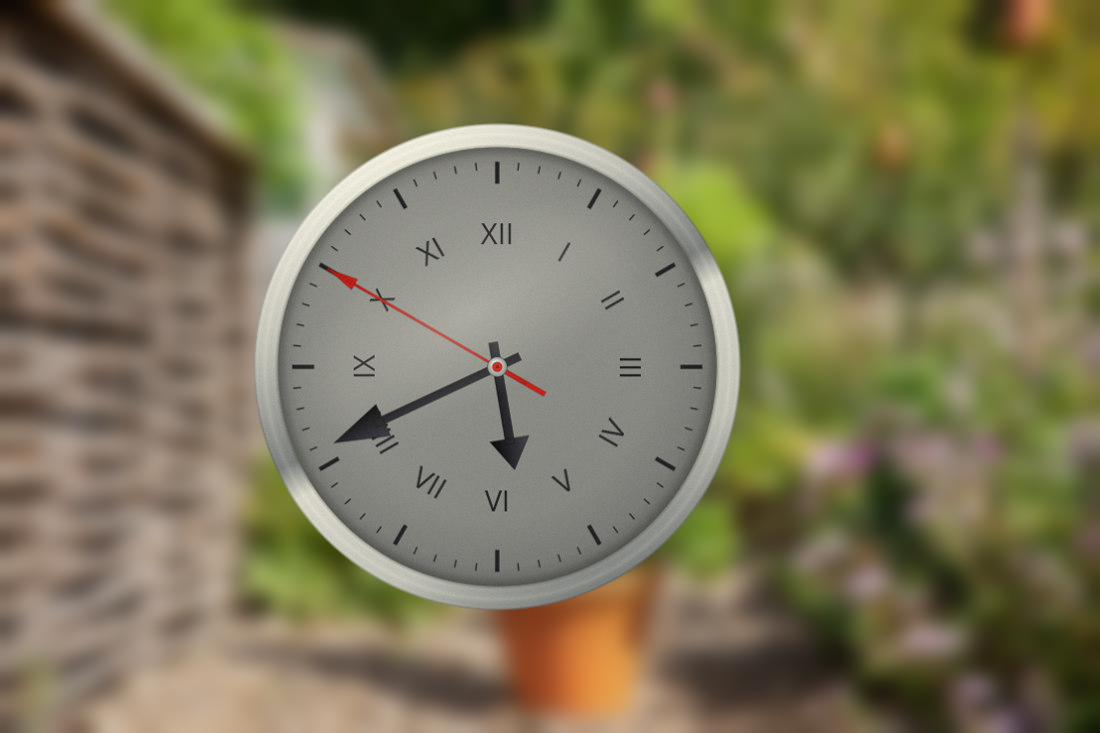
5:40:50
